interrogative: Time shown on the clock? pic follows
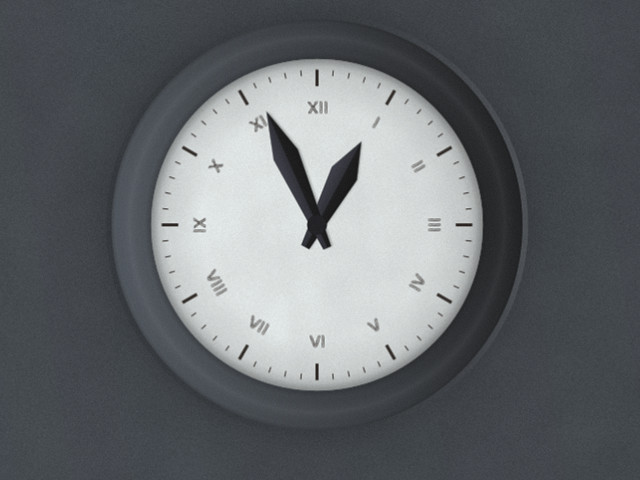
12:56
